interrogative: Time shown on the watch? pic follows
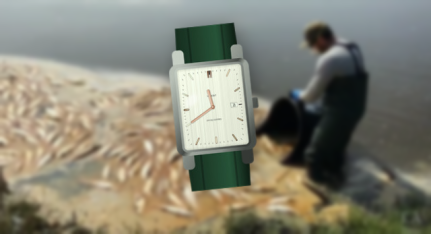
11:40
